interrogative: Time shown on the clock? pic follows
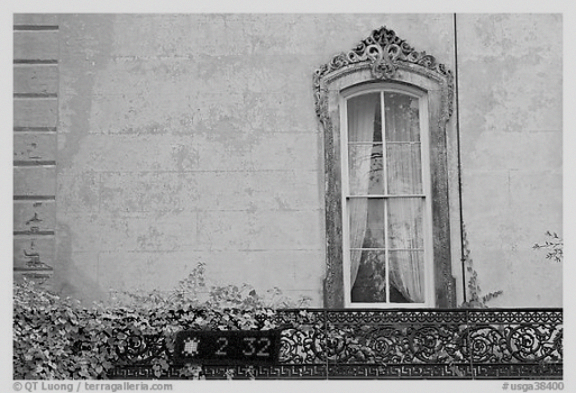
2:32
